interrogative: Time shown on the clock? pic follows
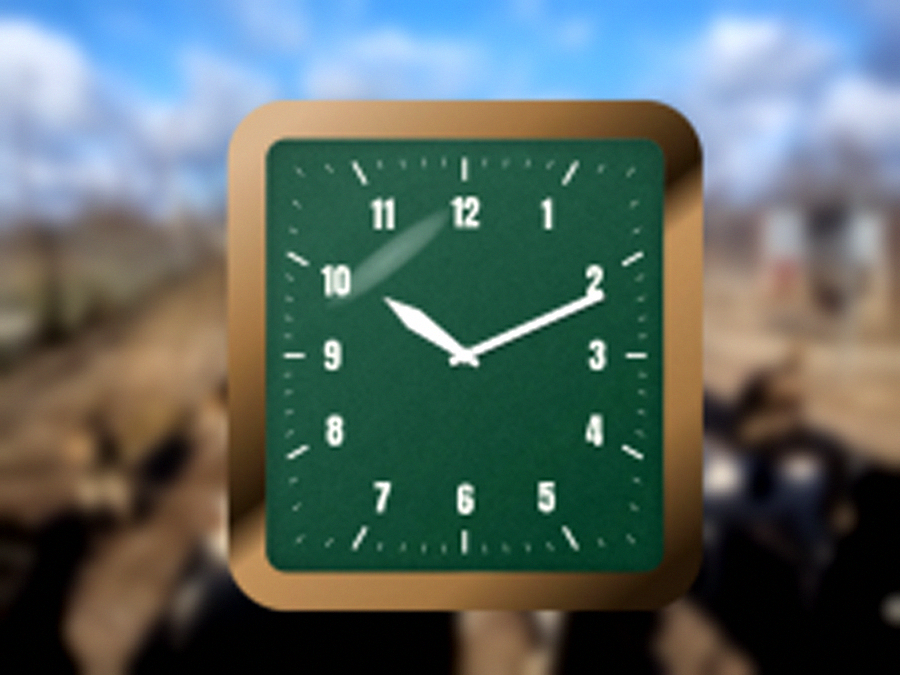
10:11
